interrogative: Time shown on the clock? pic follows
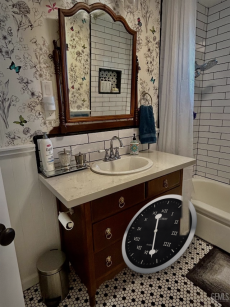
11:27
